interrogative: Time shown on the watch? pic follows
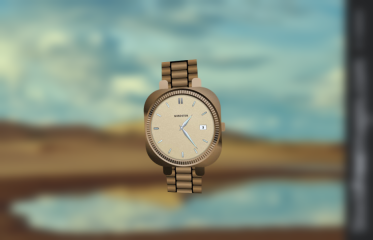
1:24
